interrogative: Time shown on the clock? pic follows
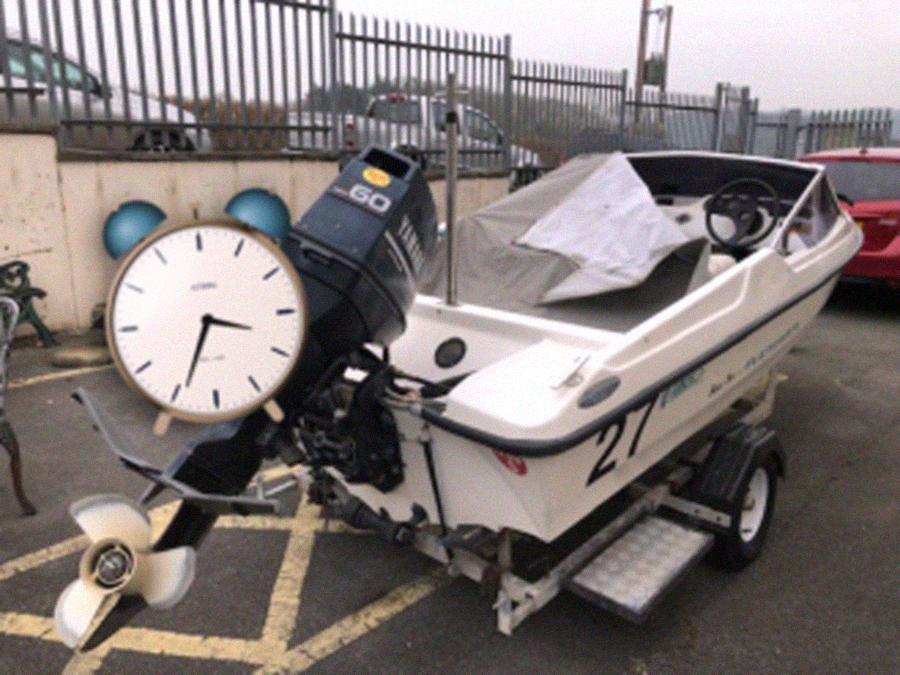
3:34
